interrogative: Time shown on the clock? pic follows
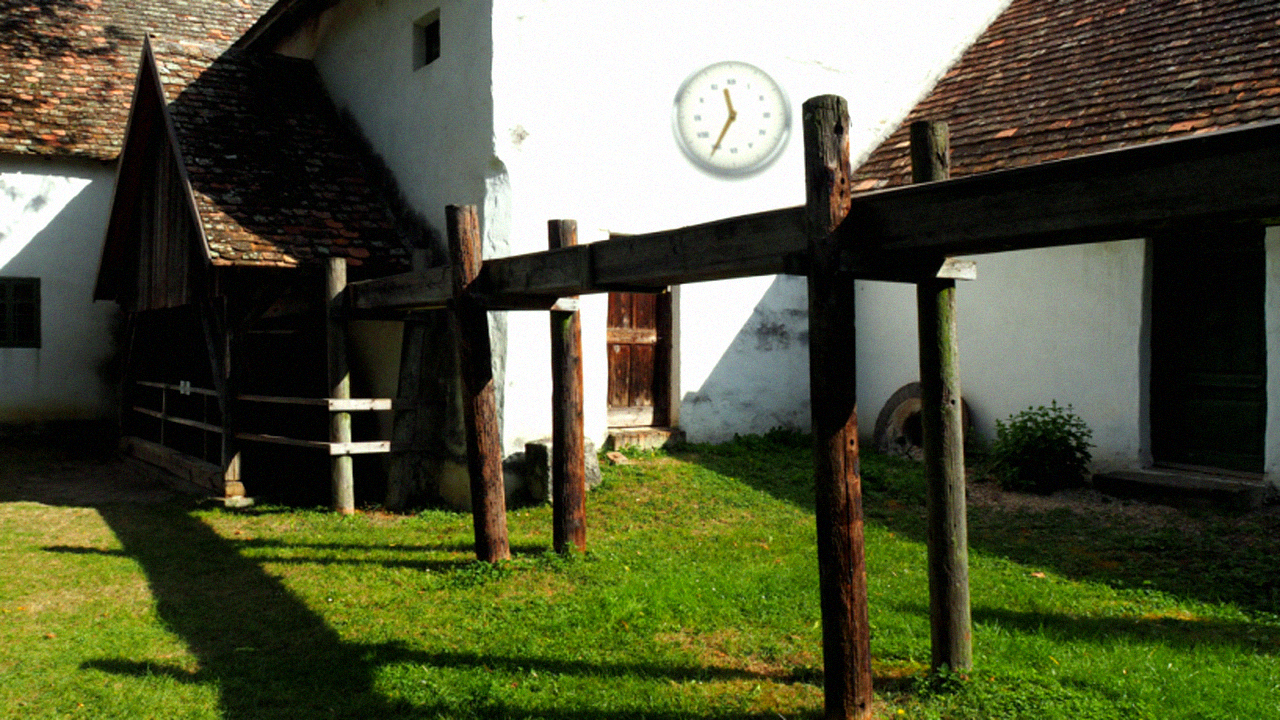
11:35
